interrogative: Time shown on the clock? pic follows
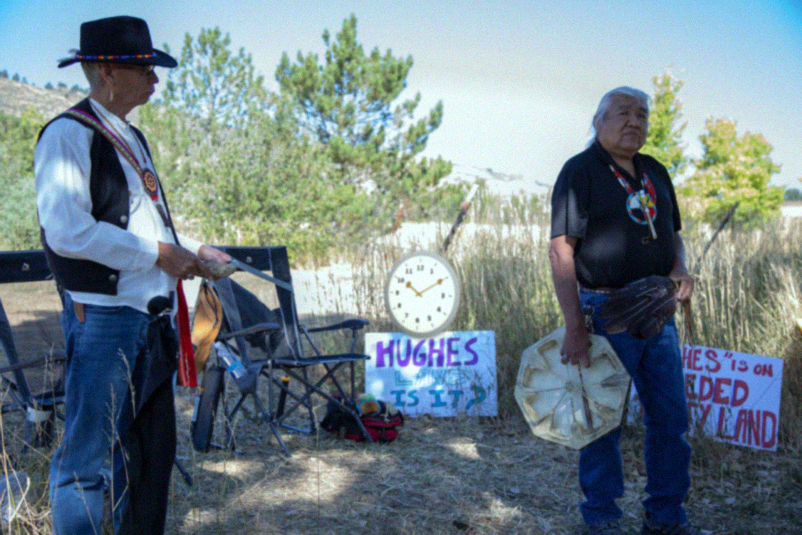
10:10
